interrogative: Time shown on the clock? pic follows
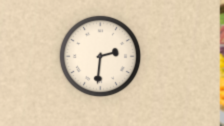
2:31
